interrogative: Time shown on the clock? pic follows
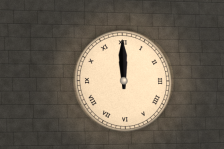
12:00
